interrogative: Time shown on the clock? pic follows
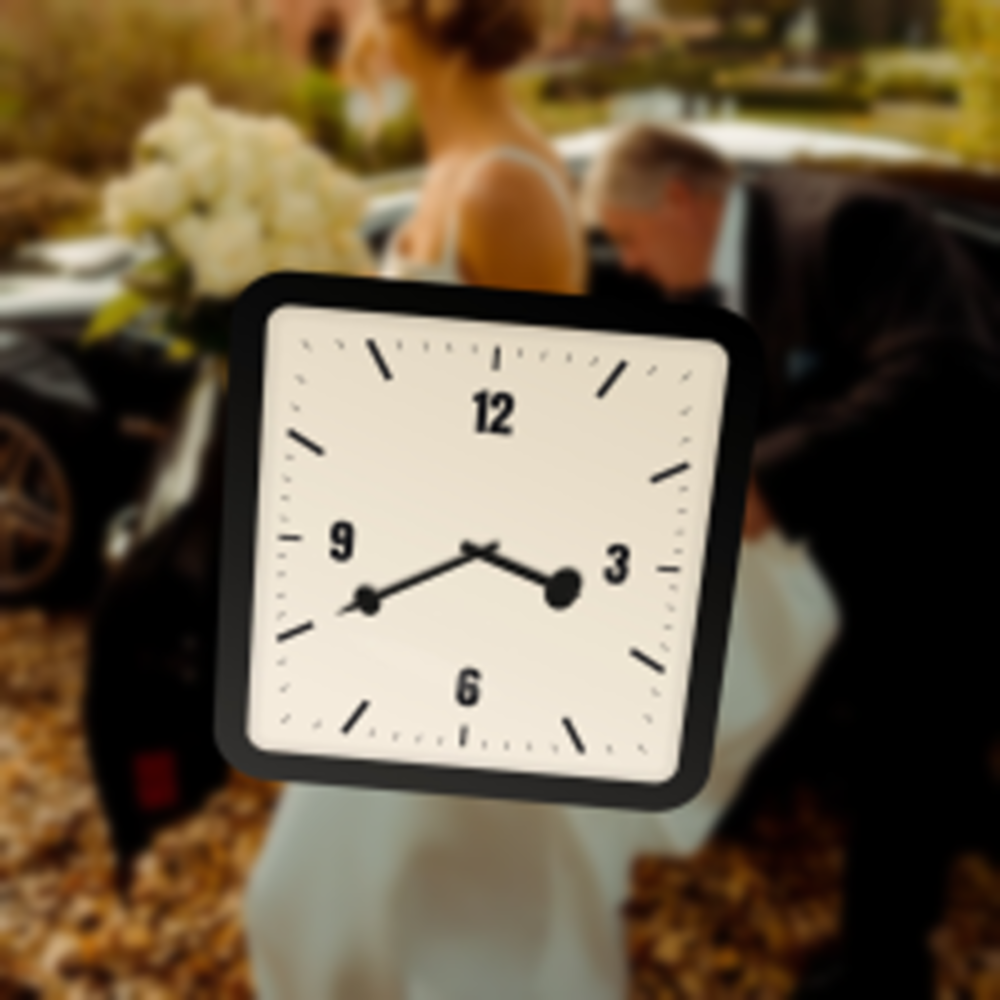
3:40
